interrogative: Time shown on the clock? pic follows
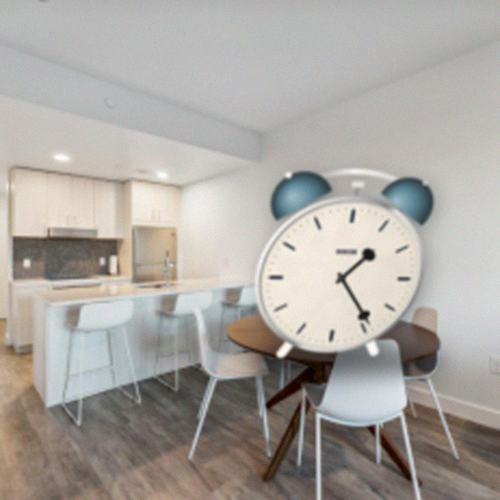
1:24
